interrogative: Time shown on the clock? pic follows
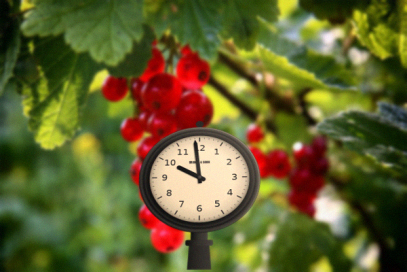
9:59
